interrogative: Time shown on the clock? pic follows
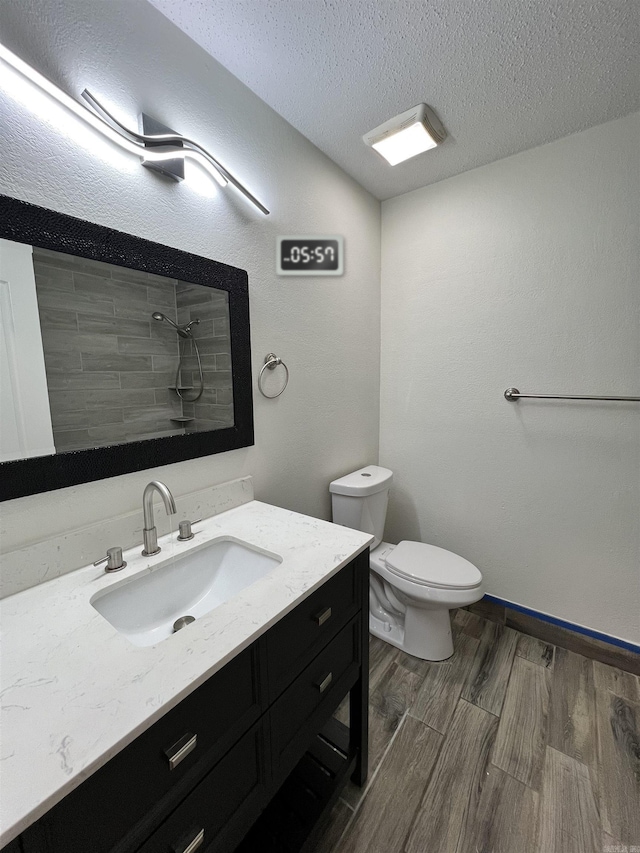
5:57
